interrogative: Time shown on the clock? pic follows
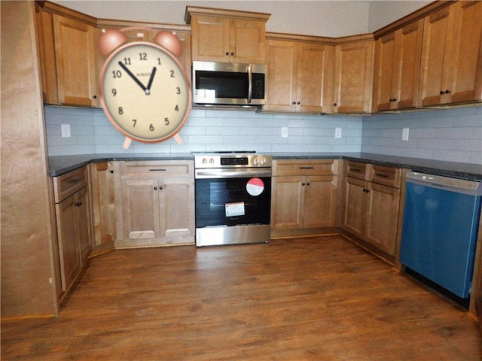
12:53
